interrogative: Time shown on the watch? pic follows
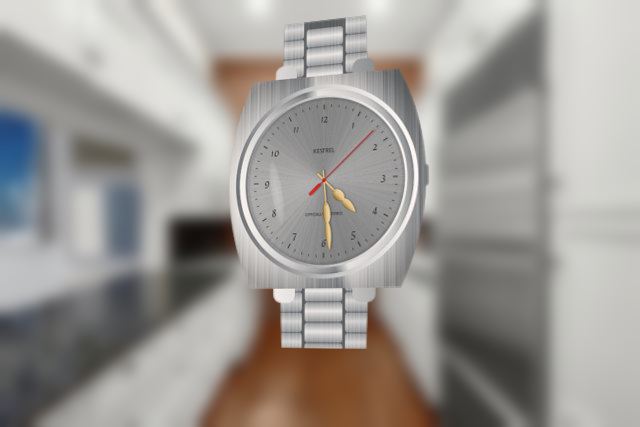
4:29:08
